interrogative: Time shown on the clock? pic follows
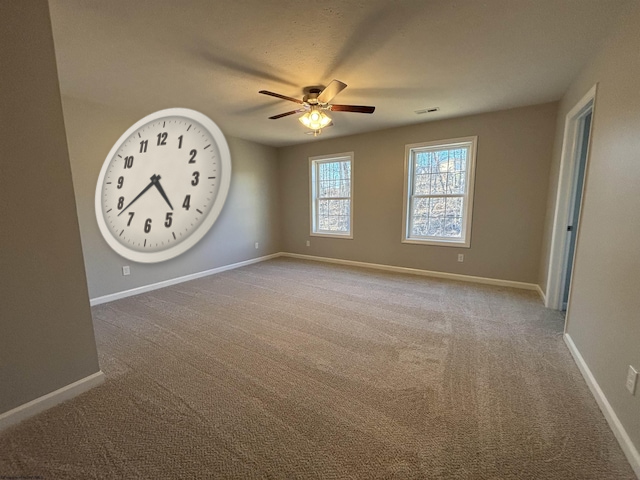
4:38
